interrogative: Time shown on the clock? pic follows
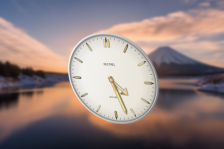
4:27
